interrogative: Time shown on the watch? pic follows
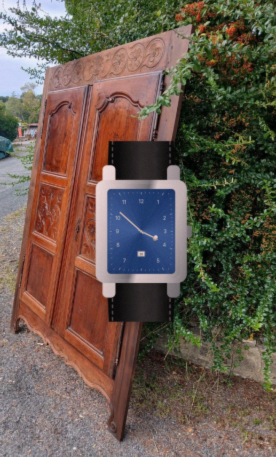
3:52
